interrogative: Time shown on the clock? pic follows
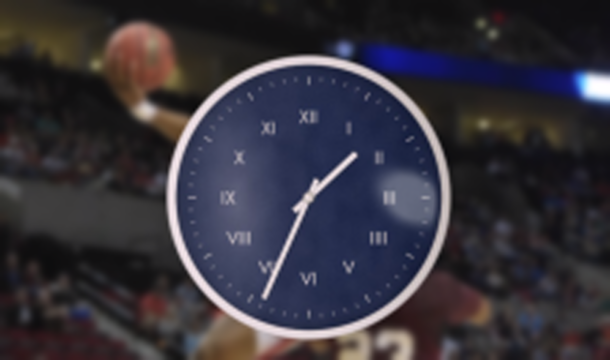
1:34
